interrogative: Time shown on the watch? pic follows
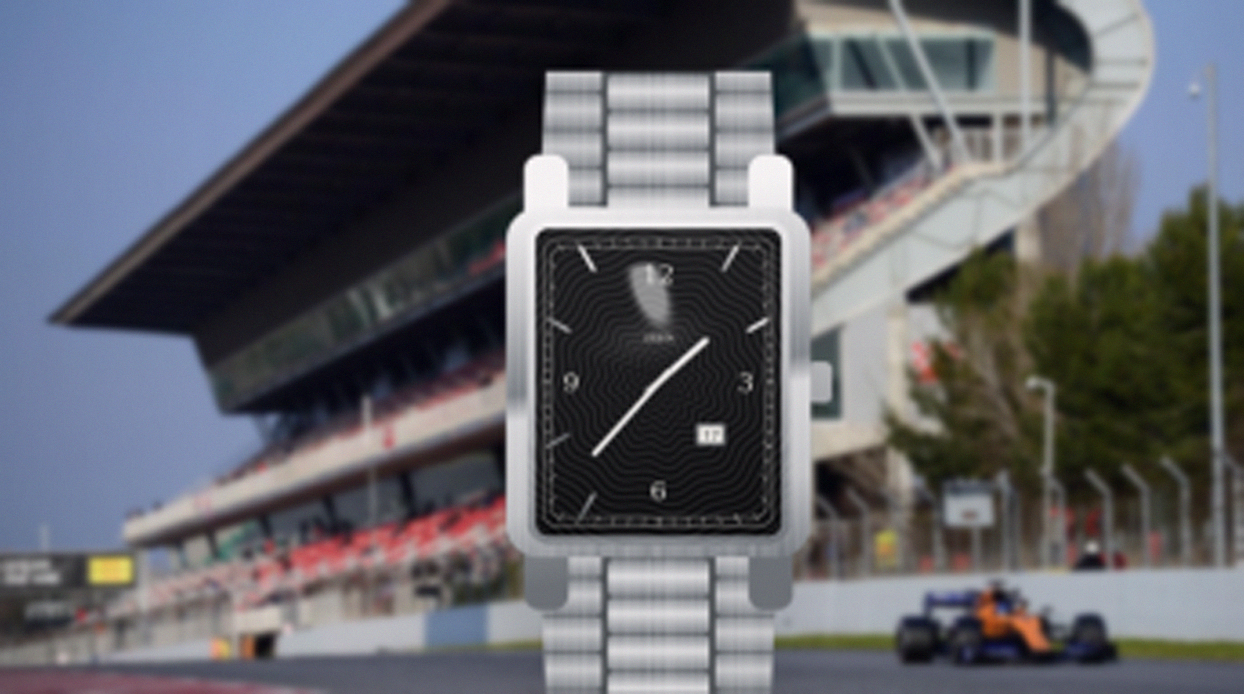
1:37
